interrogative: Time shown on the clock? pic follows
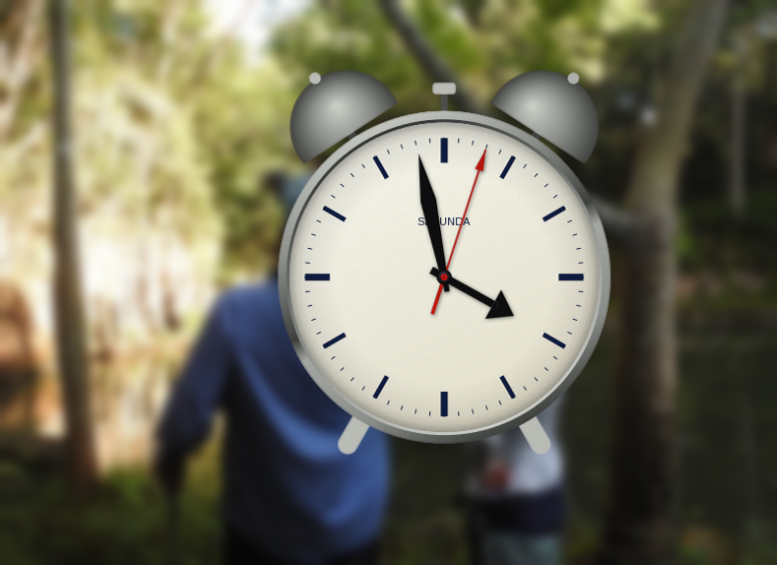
3:58:03
